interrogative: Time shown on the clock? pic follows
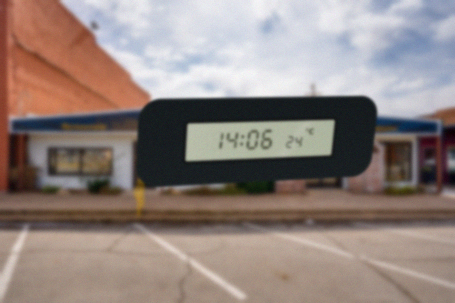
14:06
